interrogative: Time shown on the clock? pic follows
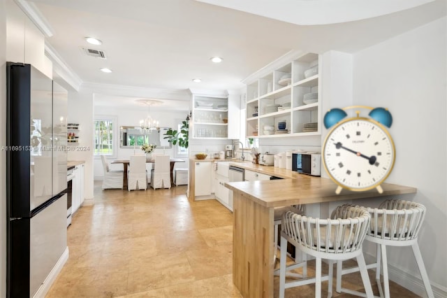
3:49
